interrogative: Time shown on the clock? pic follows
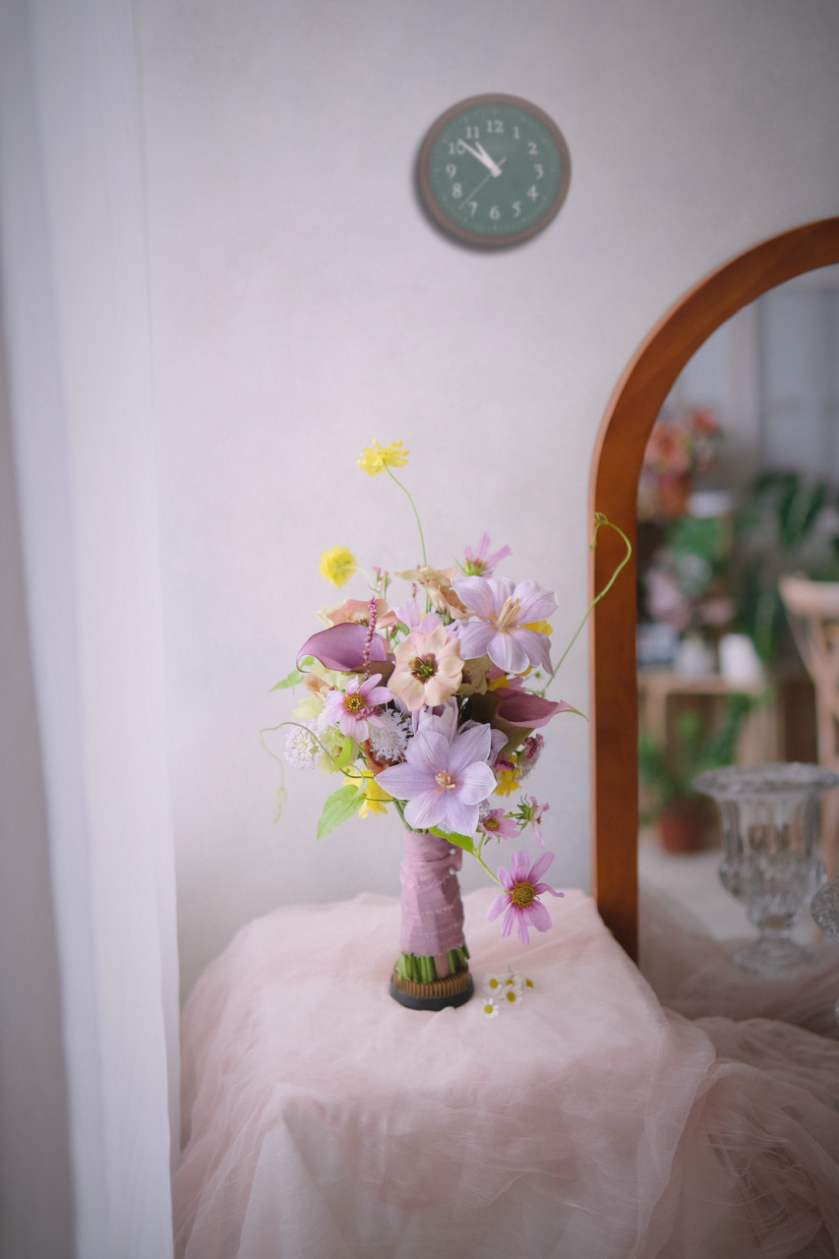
10:51:37
